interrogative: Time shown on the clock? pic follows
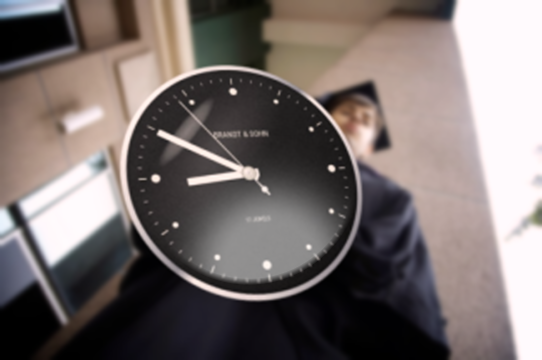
8:49:54
